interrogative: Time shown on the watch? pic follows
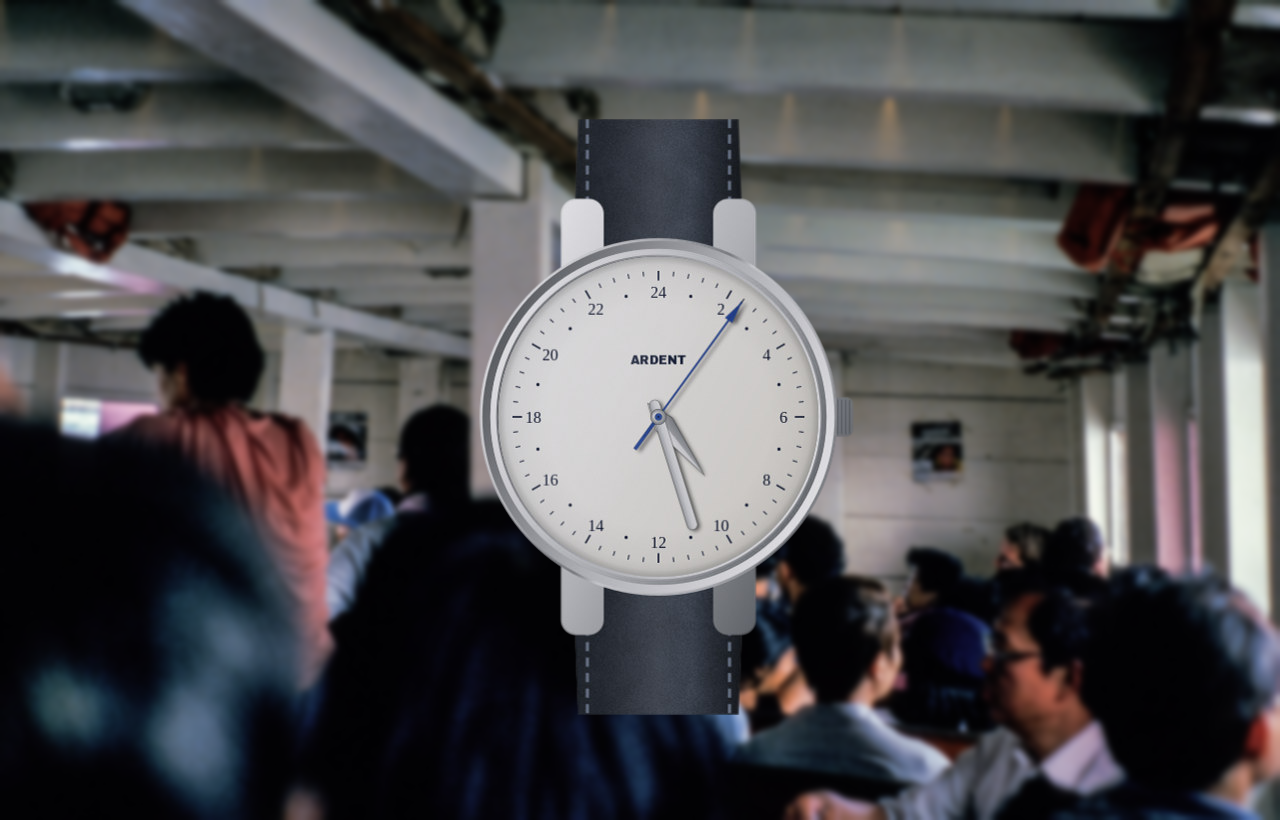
9:27:06
